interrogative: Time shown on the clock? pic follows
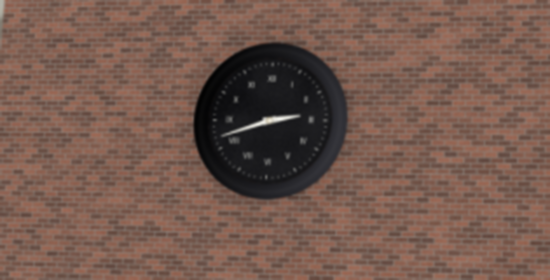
2:42
